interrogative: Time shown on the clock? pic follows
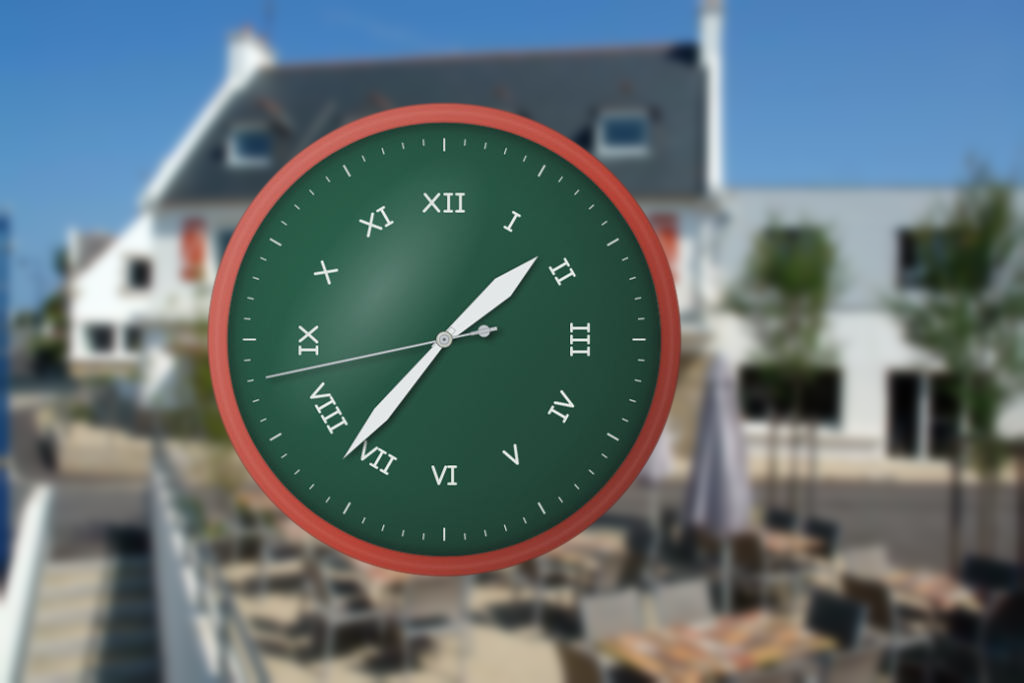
1:36:43
